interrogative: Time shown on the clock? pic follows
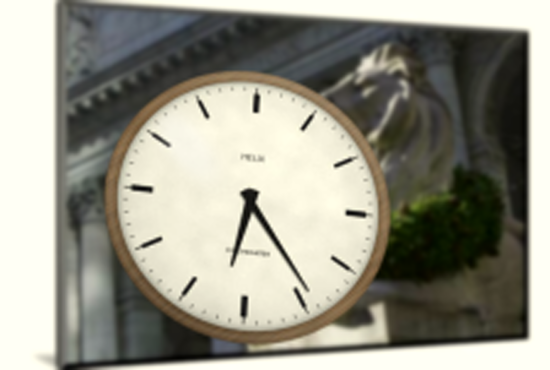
6:24
